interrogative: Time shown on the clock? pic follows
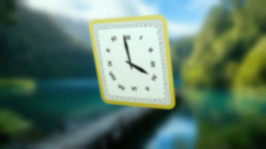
3:59
